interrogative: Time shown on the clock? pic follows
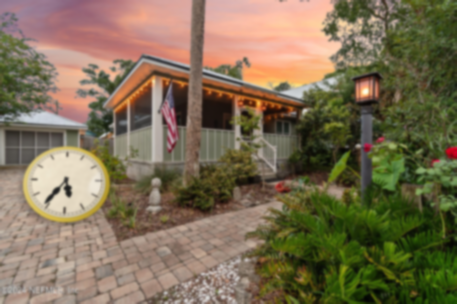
5:36
